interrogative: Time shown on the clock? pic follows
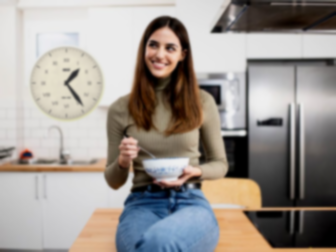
1:24
